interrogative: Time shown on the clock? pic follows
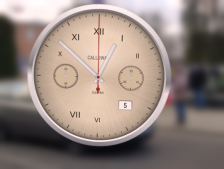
12:52
